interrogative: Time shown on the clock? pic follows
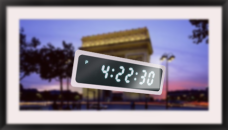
4:22:30
